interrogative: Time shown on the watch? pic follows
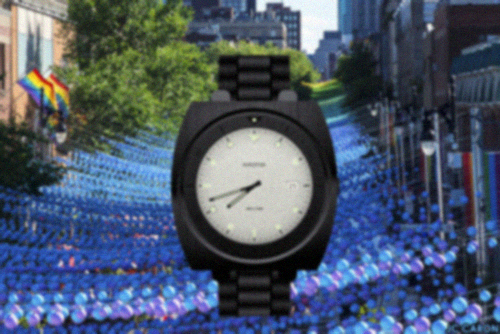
7:42
